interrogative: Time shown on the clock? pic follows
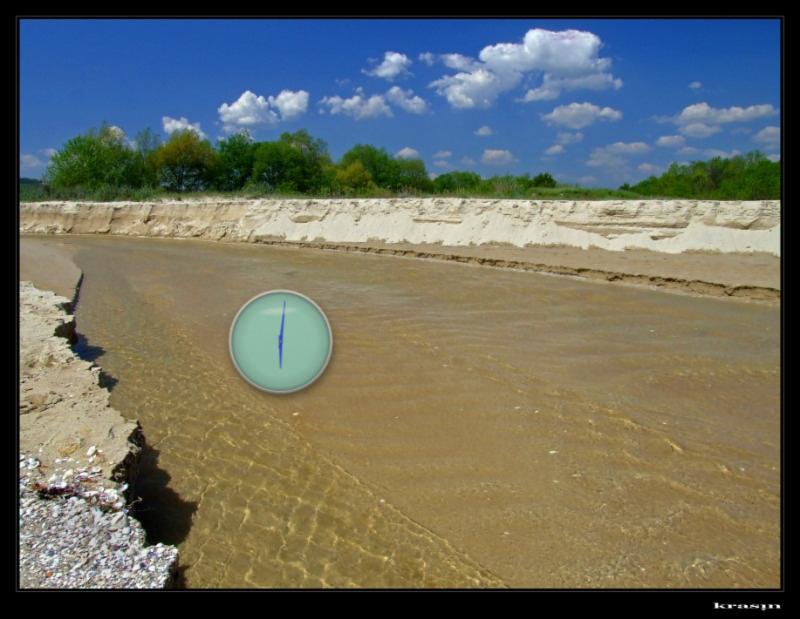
6:01
